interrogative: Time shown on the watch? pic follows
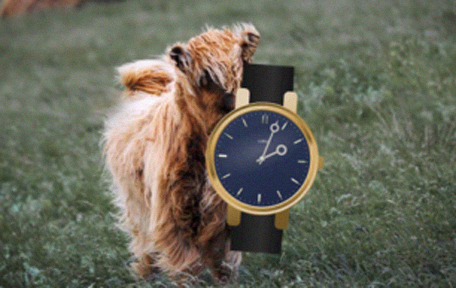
2:03
